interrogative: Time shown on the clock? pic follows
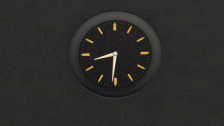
8:31
